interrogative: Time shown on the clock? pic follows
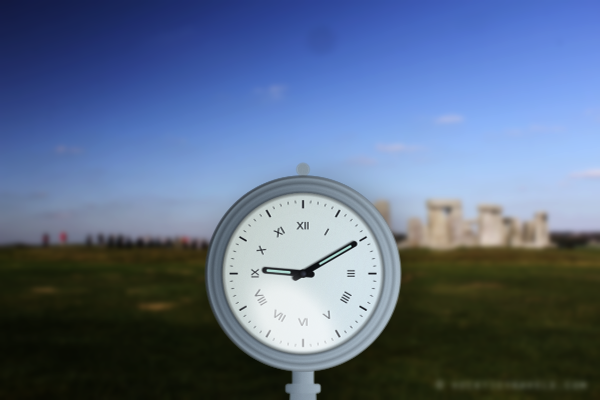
9:10
